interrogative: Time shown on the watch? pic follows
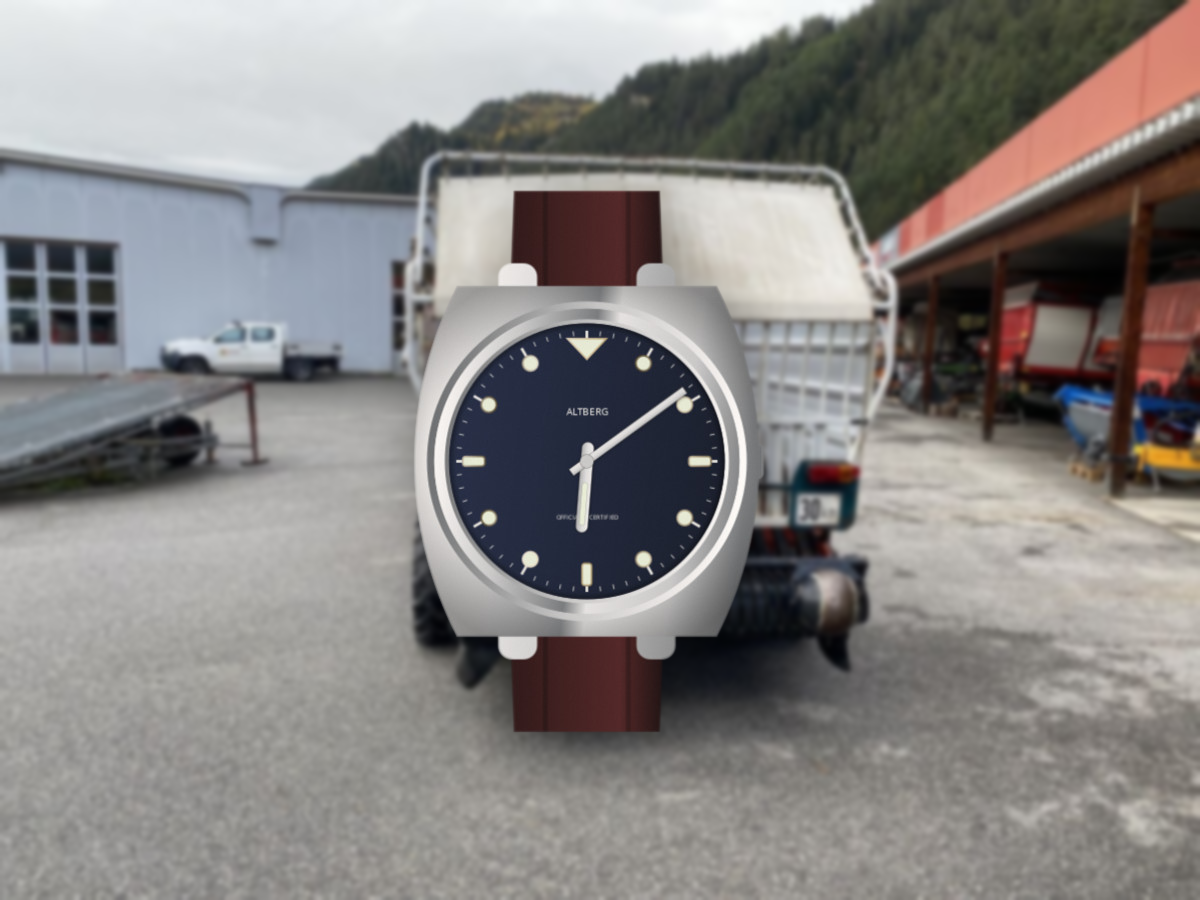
6:09
